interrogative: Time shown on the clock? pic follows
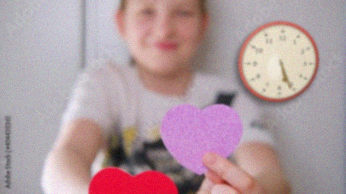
5:26
